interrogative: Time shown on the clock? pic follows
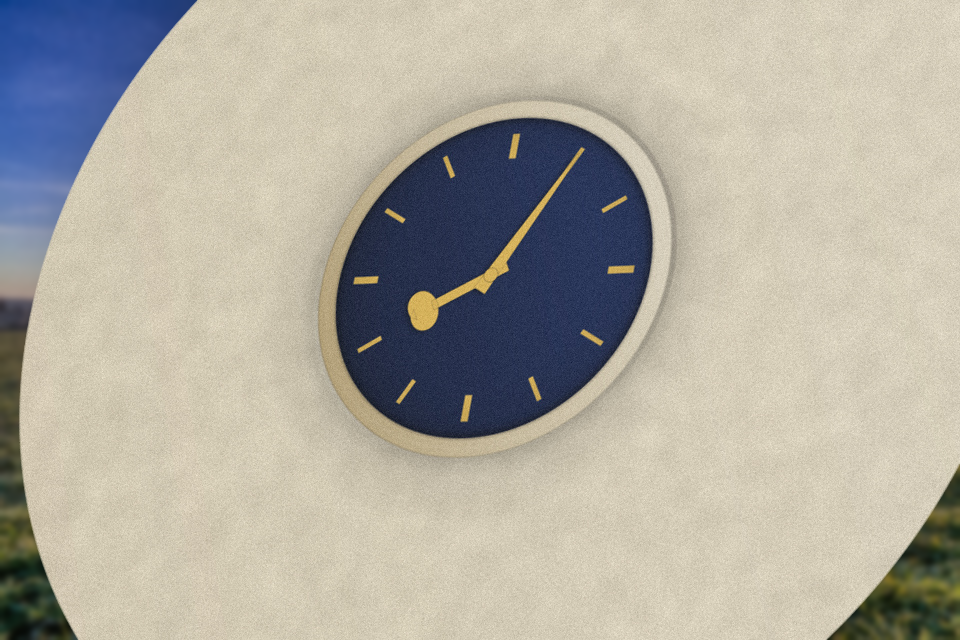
8:05
